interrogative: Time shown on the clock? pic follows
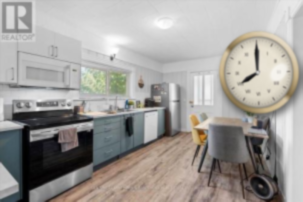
8:00
